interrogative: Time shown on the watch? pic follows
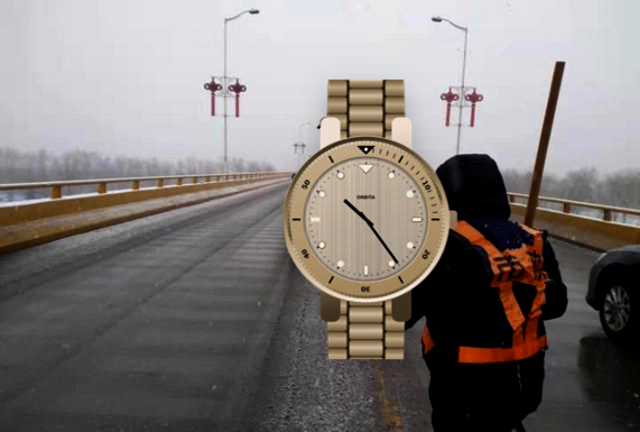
10:24
